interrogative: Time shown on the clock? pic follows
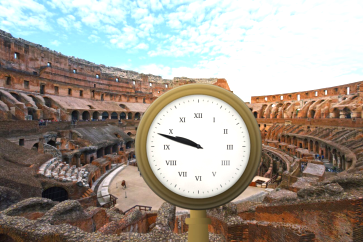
9:48
